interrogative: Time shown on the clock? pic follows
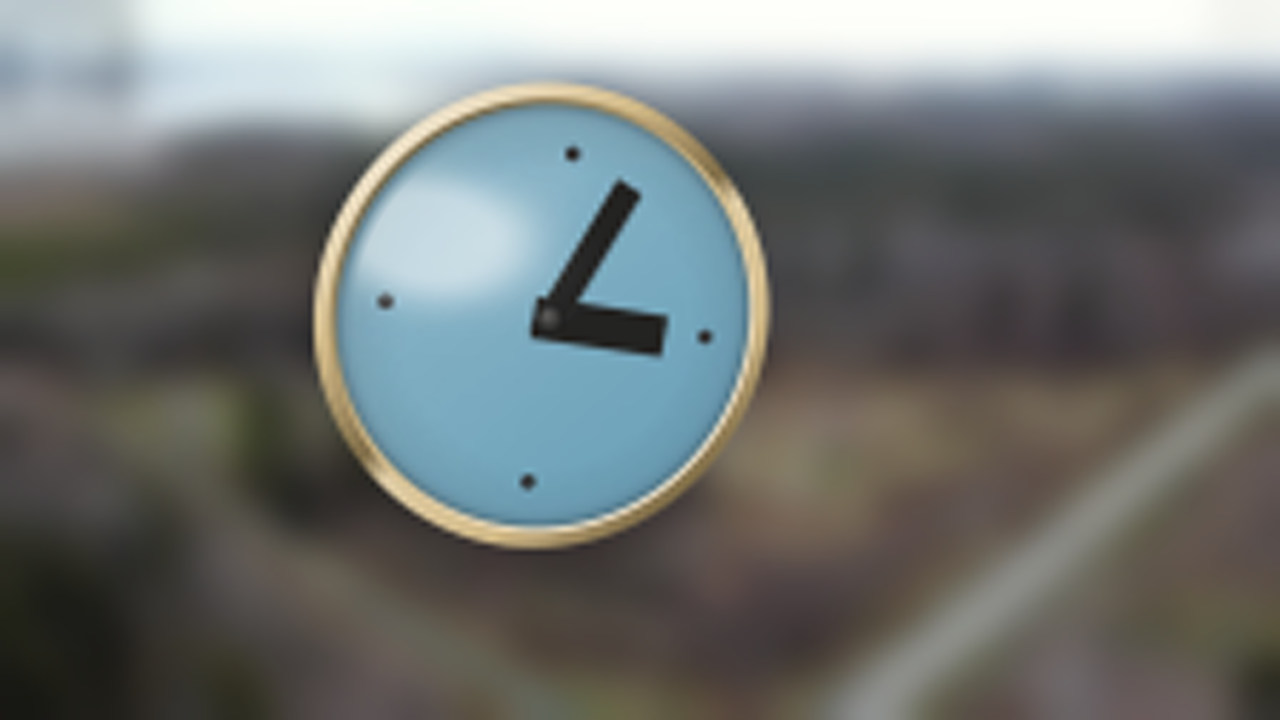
3:04
